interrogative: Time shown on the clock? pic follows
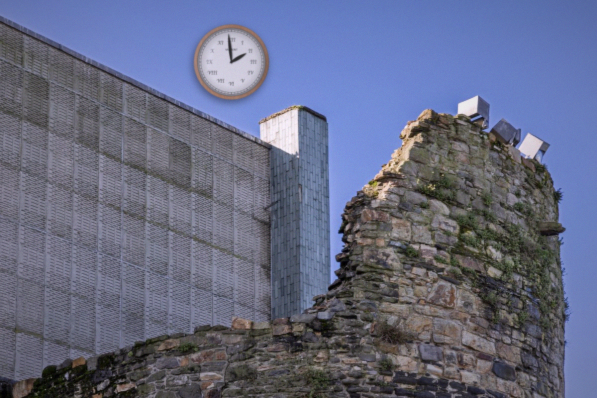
1:59
